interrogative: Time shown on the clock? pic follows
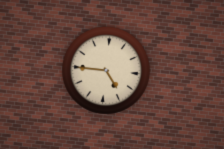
4:45
